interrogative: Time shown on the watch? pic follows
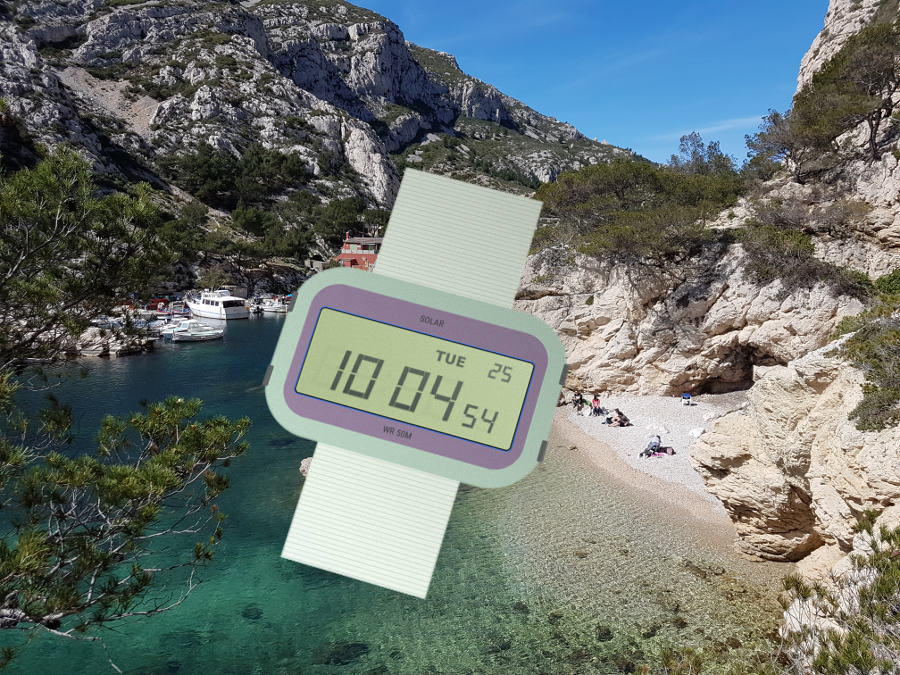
10:04:54
